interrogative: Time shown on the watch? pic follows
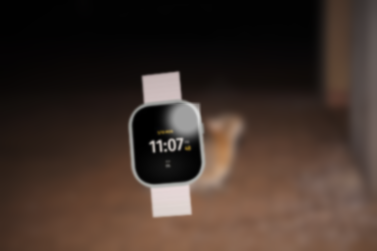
11:07
